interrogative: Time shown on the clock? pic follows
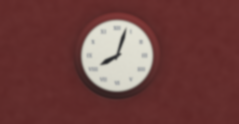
8:03
